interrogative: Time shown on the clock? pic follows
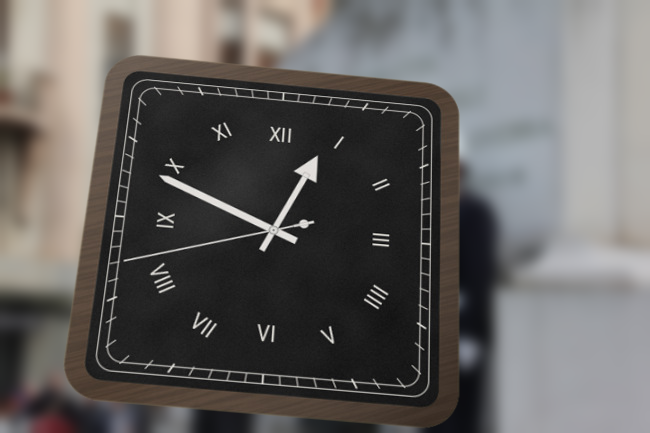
12:48:42
